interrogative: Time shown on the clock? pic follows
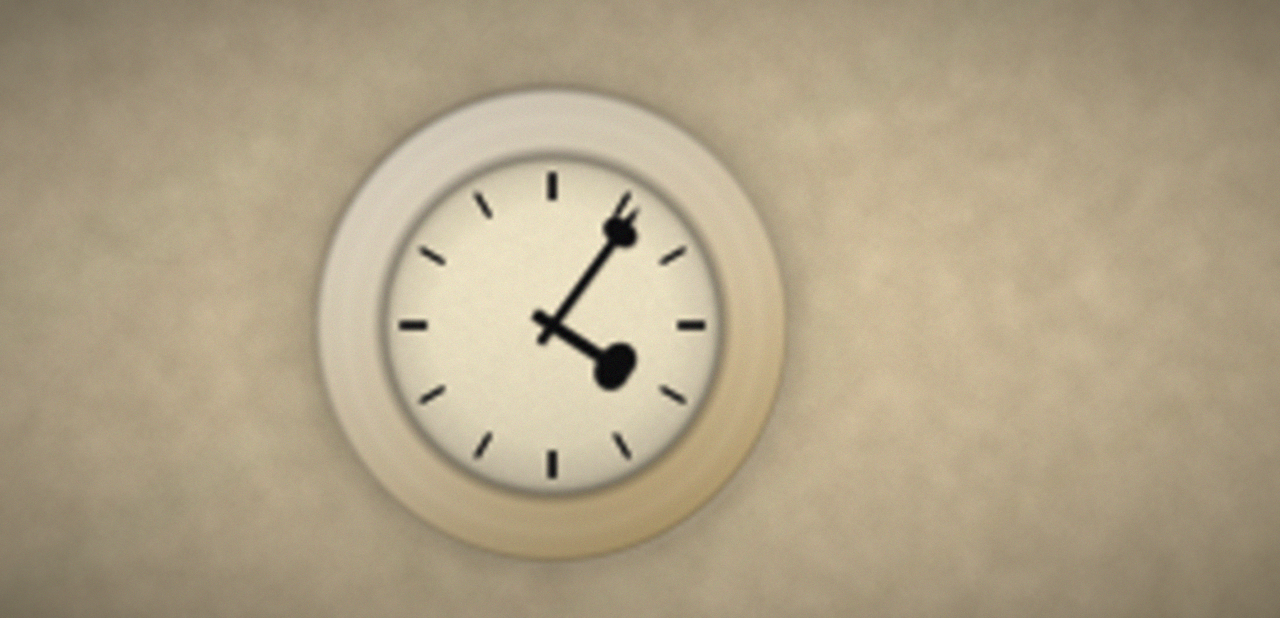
4:06
